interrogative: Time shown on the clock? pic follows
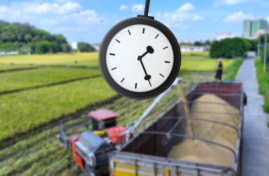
1:25
